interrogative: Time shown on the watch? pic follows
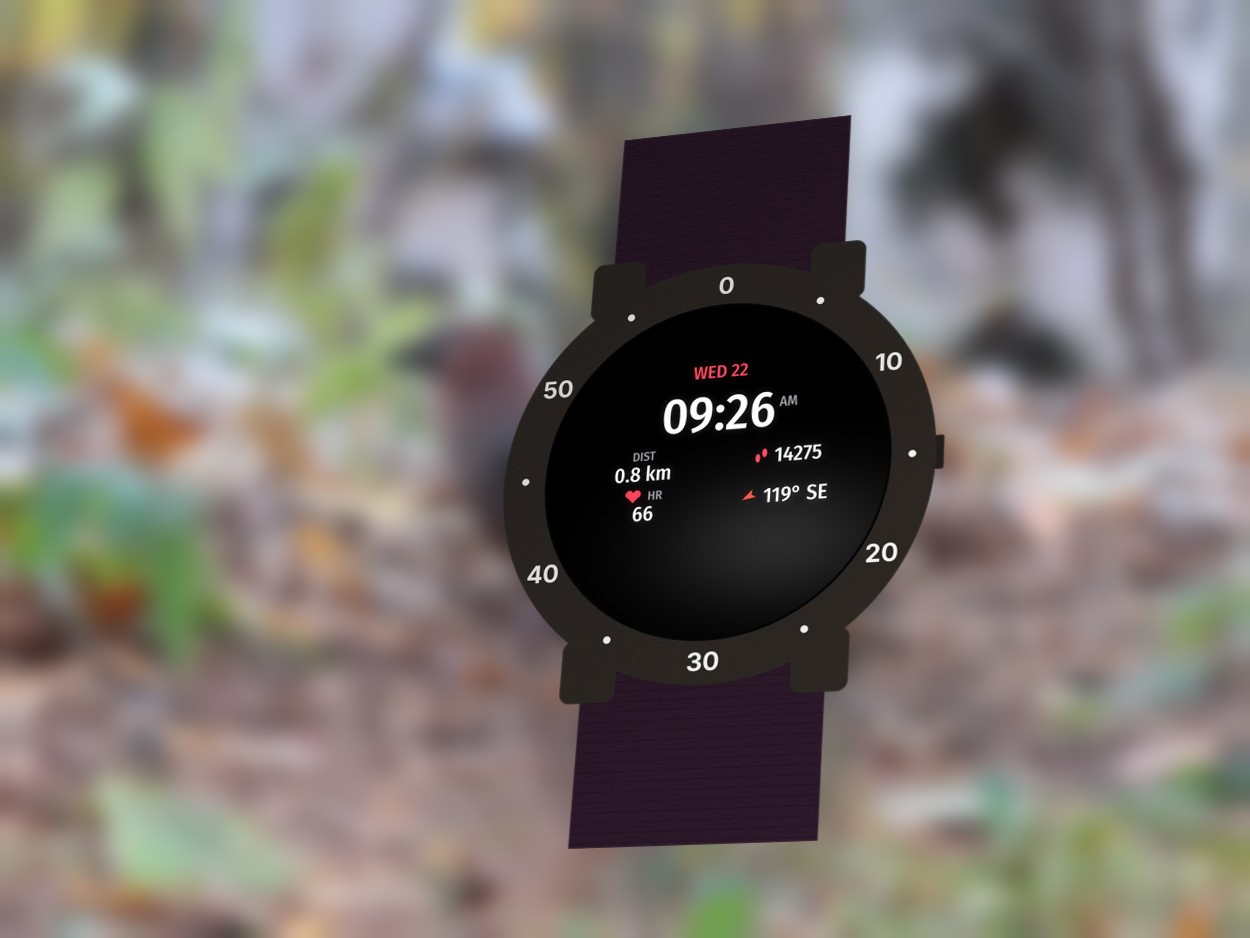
9:26
